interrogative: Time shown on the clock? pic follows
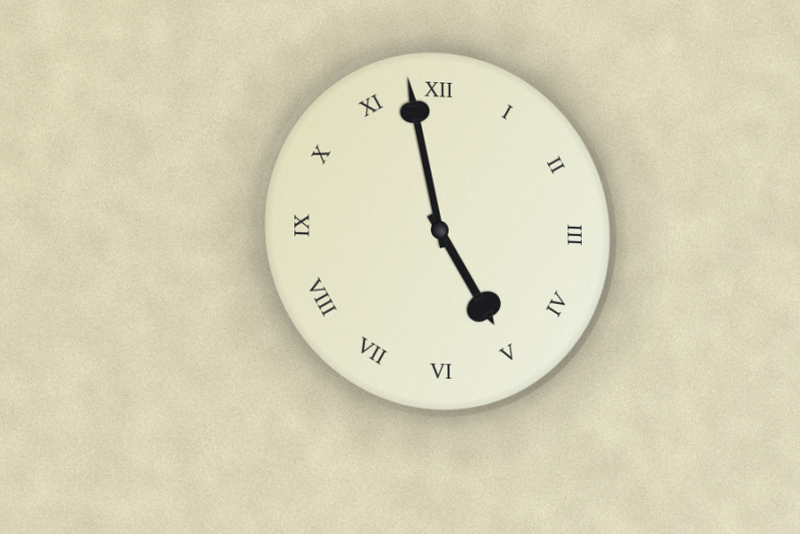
4:58
